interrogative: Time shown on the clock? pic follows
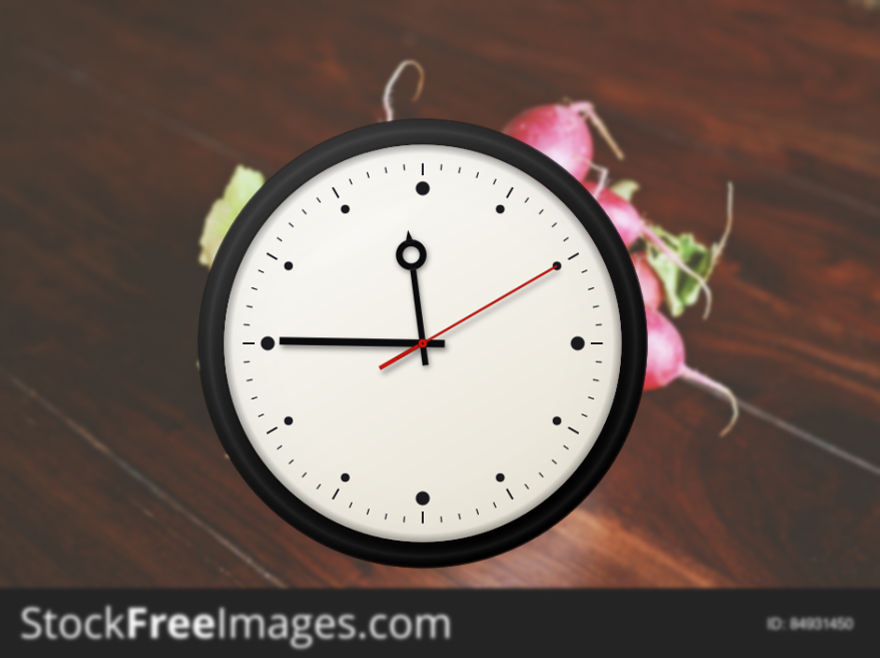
11:45:10
